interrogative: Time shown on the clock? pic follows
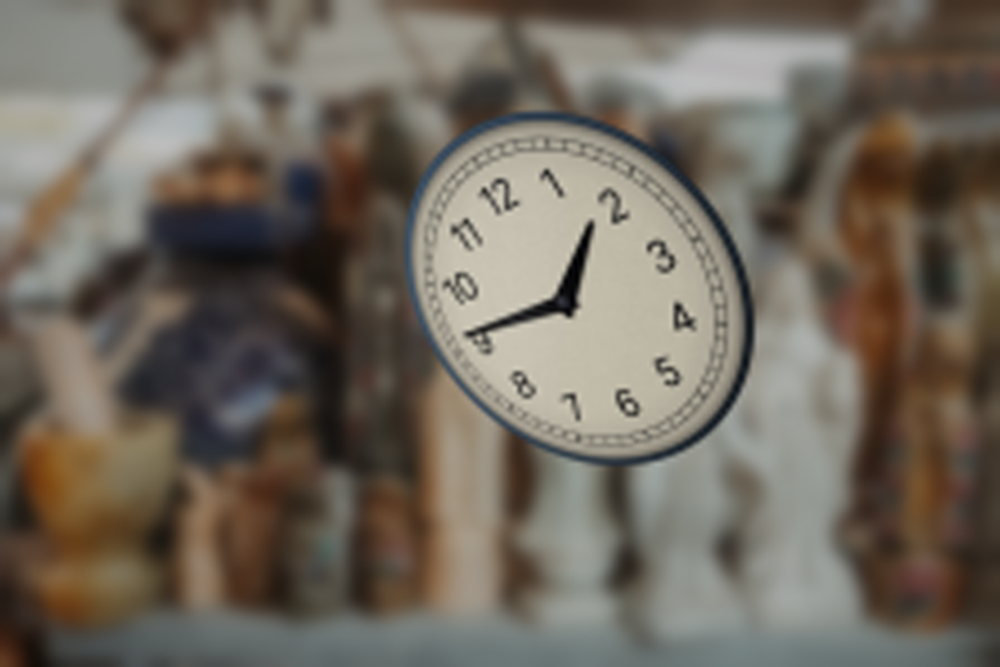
1:46
